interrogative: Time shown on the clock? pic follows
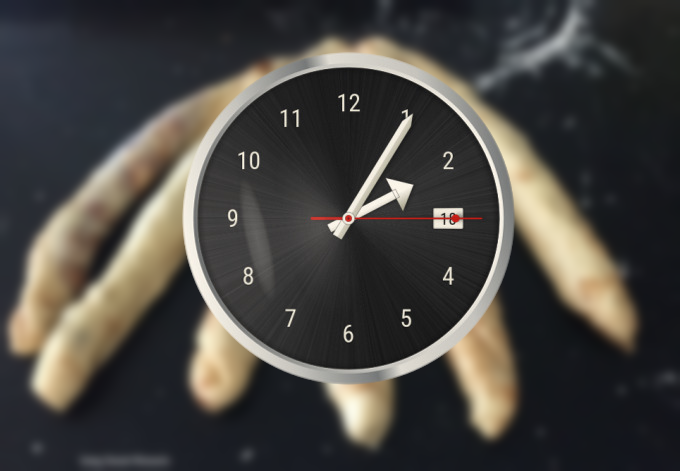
2:05:15
